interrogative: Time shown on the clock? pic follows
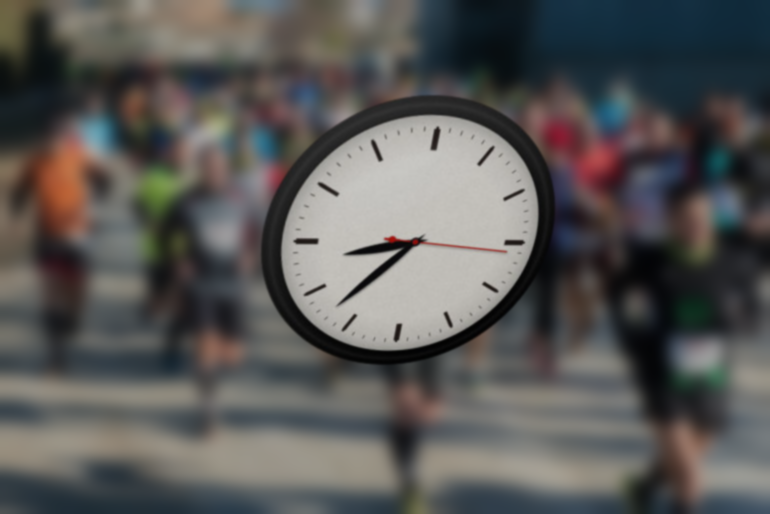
8:37:16
